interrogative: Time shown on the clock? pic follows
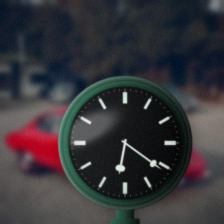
6:21
